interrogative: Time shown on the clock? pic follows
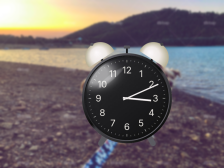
3:11
